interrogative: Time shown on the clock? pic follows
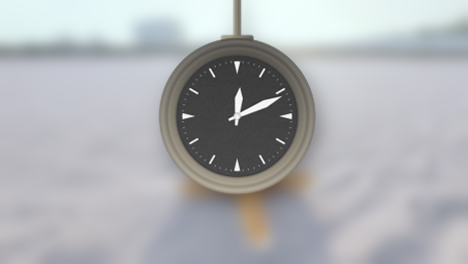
12:11
